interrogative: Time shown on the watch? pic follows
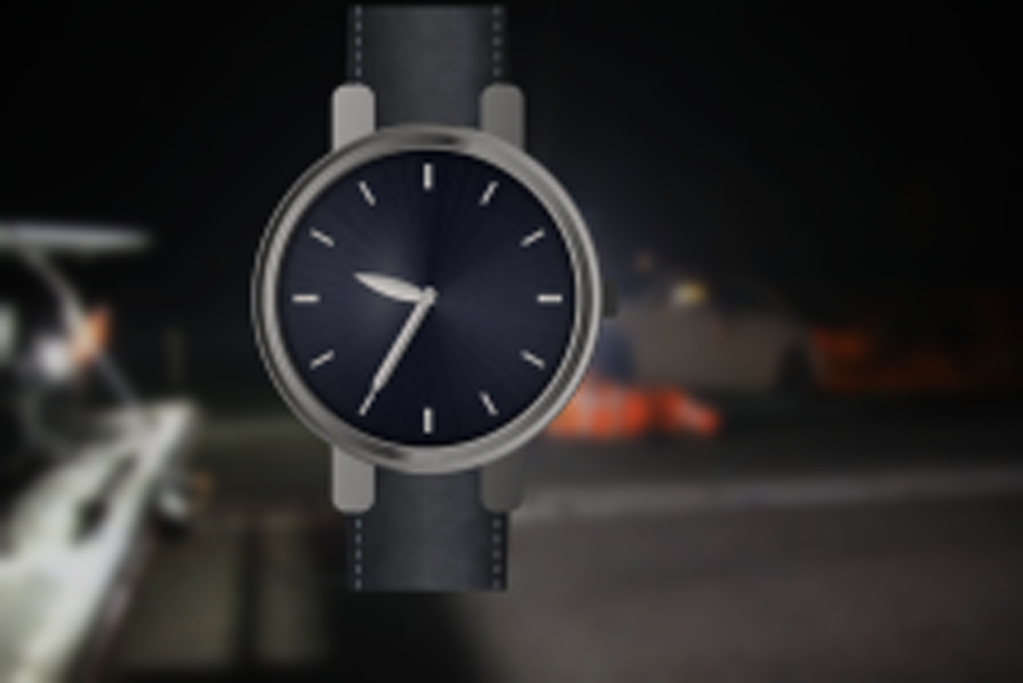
9:35
